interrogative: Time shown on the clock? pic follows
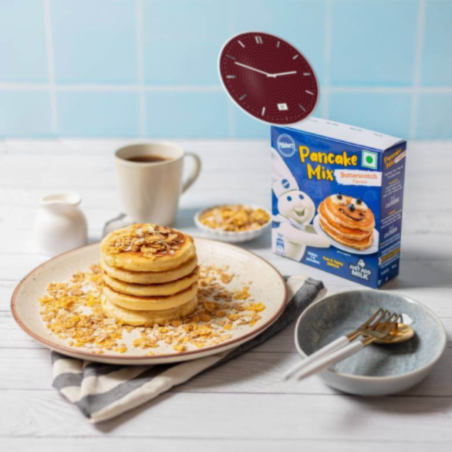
2:49
